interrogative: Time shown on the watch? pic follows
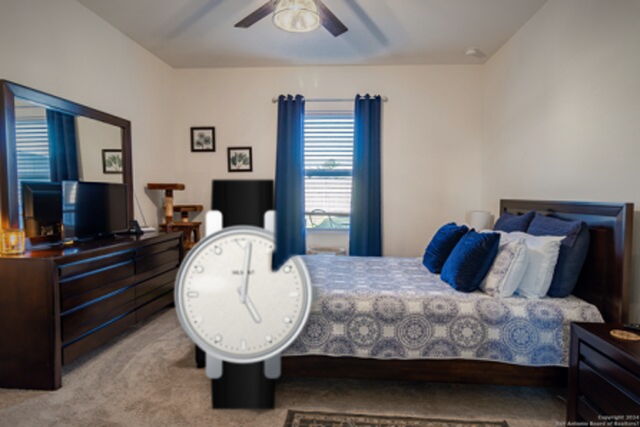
5:01
